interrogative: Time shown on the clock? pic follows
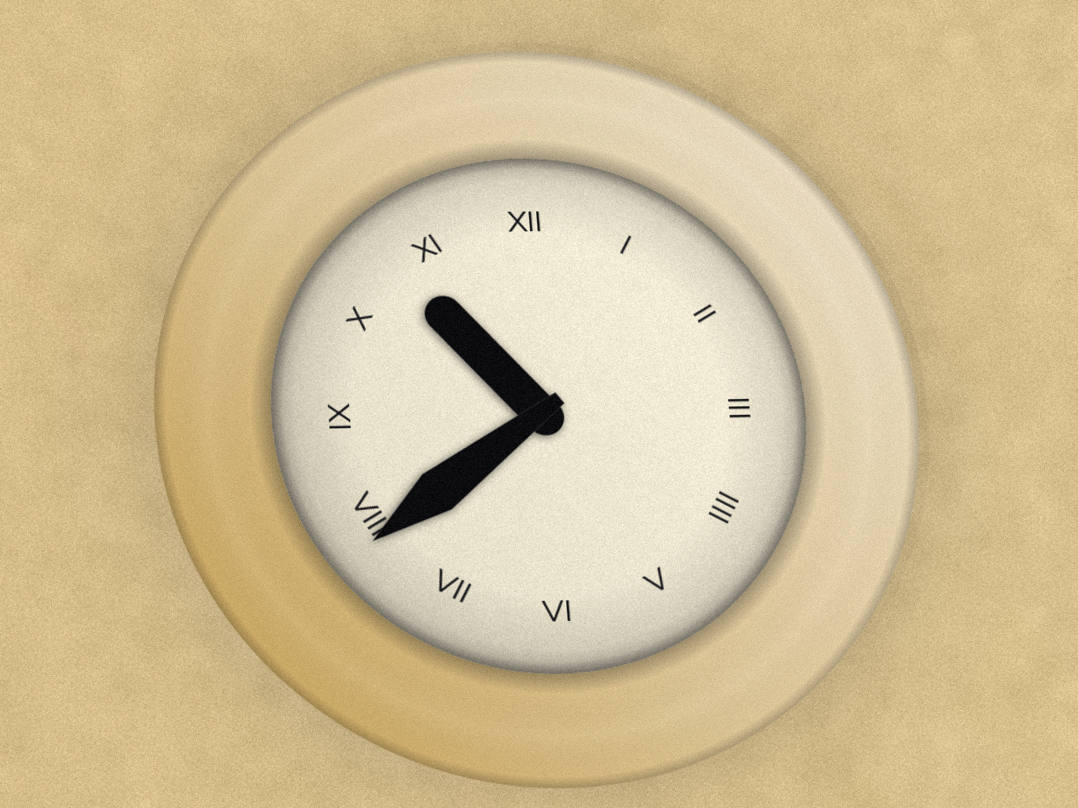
10:39
